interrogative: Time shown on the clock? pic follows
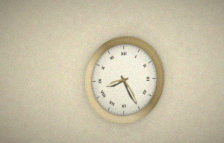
8:25
